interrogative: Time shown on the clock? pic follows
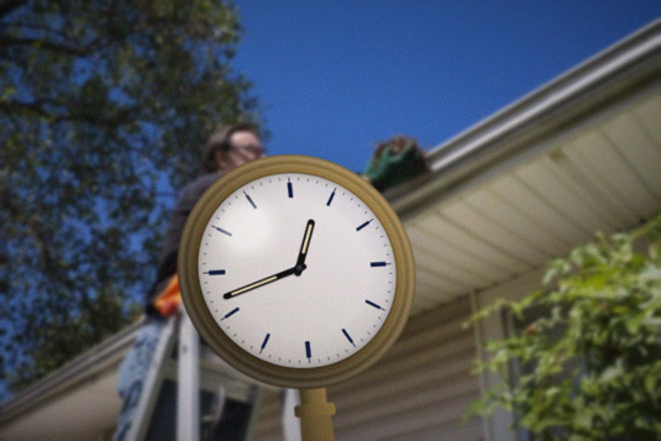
12:42
